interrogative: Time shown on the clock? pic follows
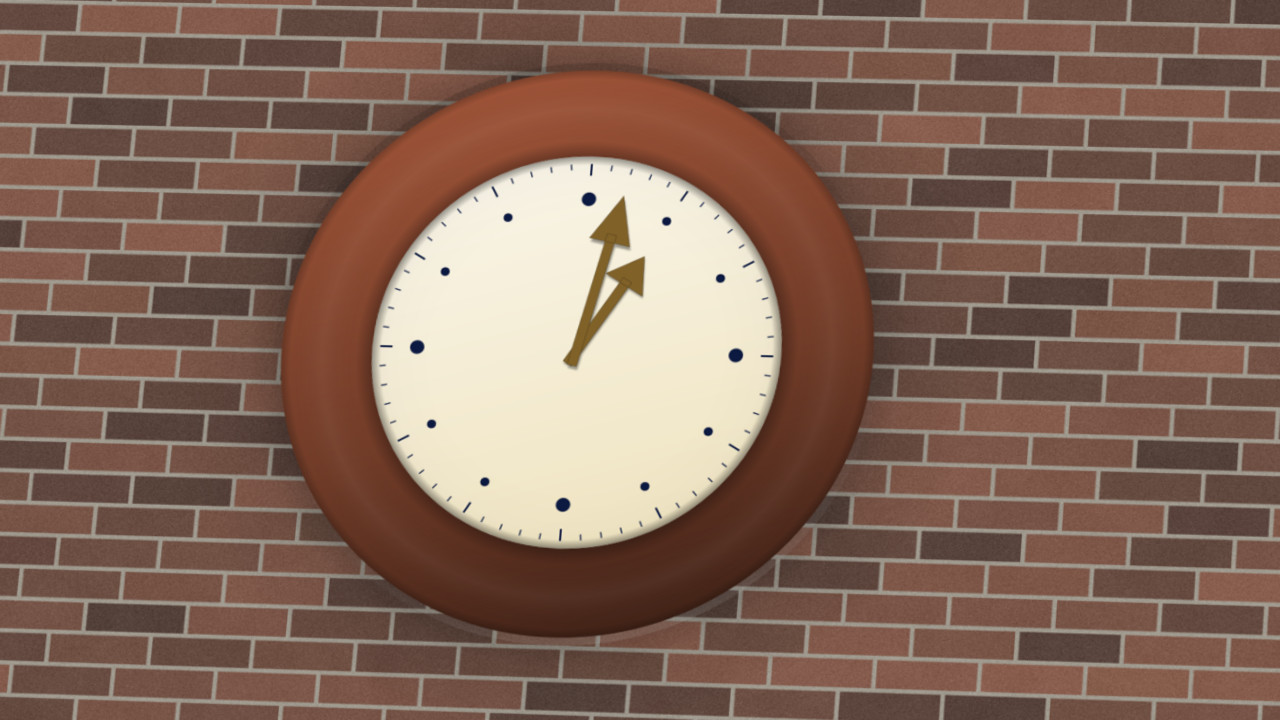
1:02
